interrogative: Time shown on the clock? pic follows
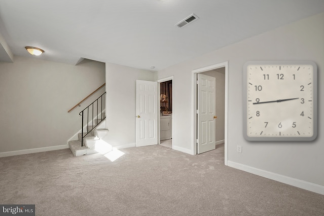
2:44
